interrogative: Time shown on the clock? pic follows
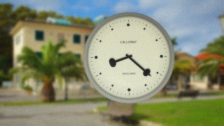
8:22
